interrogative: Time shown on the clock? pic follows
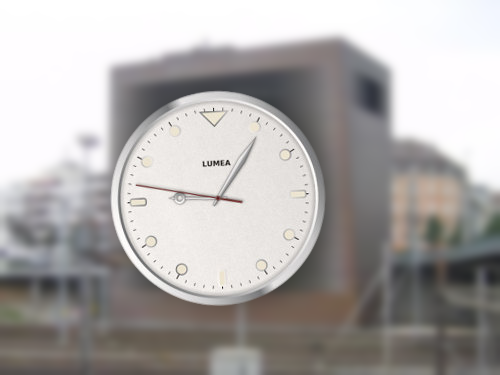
9:05:47
